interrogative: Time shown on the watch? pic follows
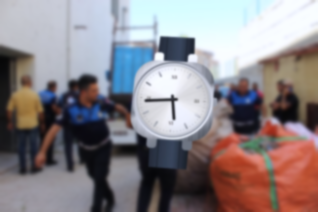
5:44
